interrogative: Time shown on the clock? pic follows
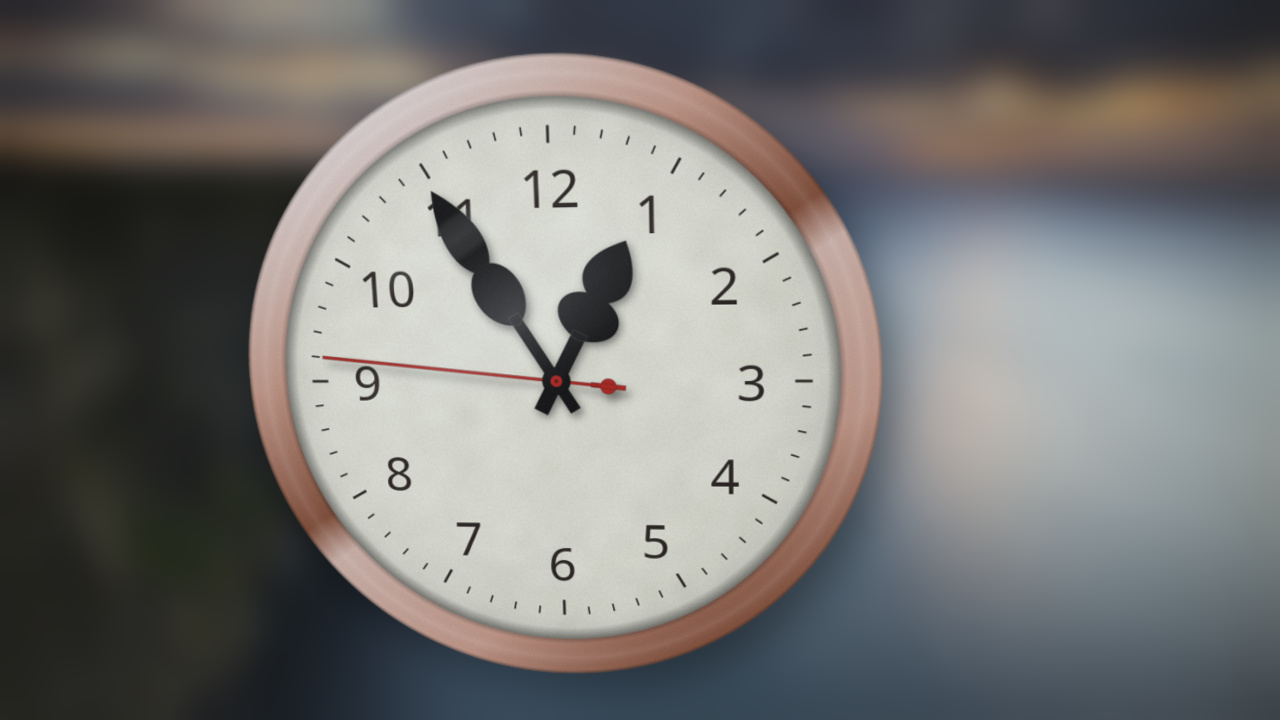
12:54:46
